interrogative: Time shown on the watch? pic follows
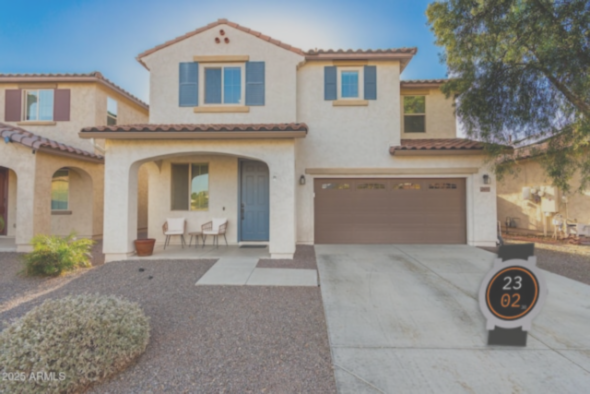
23:02
